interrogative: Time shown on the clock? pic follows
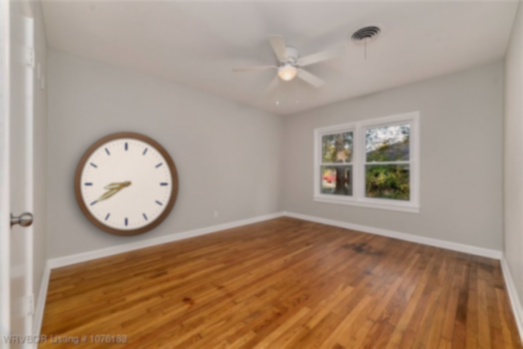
8:40
